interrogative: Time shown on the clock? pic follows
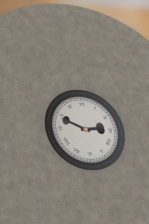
2:49
